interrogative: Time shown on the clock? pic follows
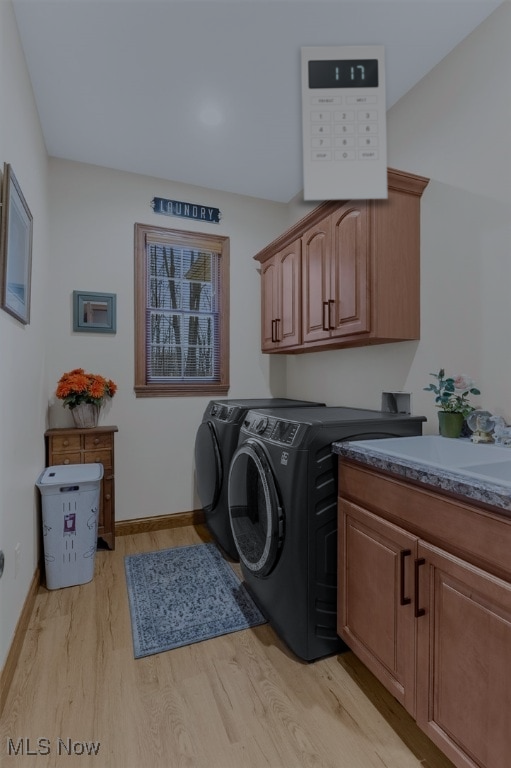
1:17
